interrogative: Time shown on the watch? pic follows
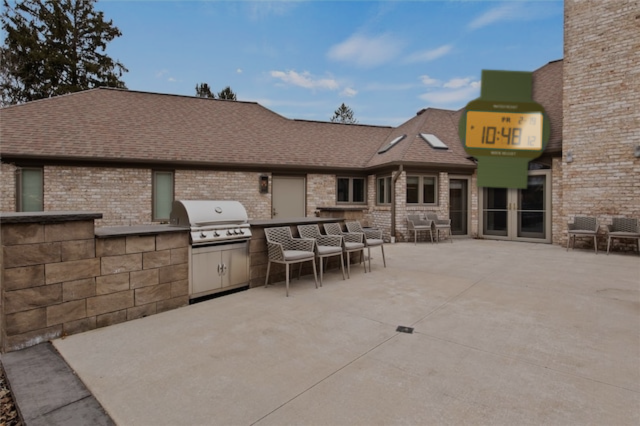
10:48
